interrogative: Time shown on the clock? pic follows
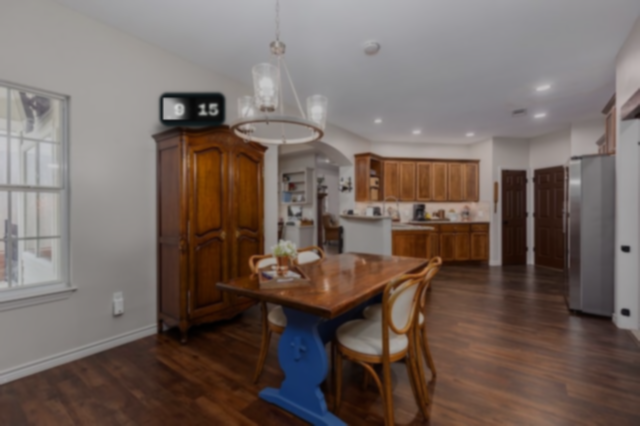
9:15
